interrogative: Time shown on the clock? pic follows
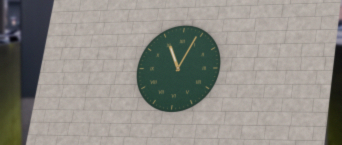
11:04
